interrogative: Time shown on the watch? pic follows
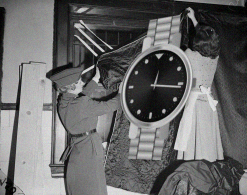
12:16
